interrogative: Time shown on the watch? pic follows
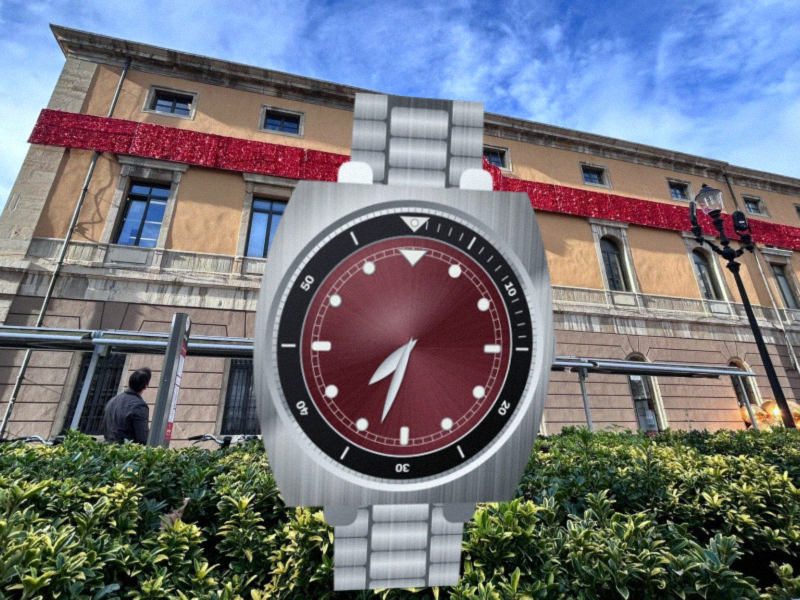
7:33
